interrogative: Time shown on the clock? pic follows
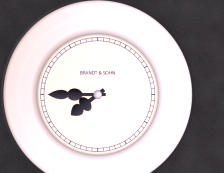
7:45
